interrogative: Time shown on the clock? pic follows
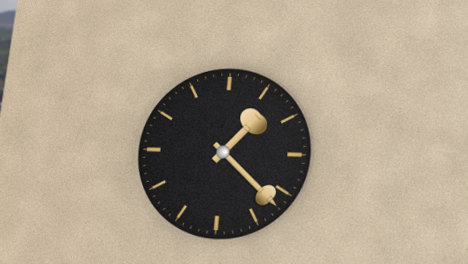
1:22
